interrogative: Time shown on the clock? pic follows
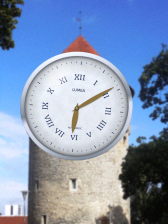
6:09
